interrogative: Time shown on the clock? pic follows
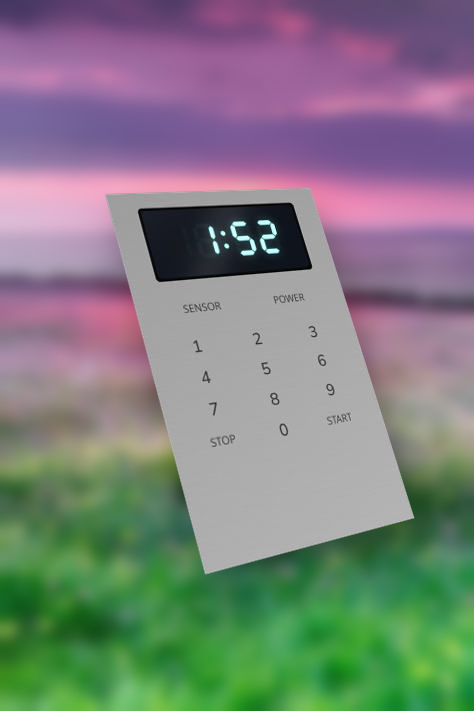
1:52
